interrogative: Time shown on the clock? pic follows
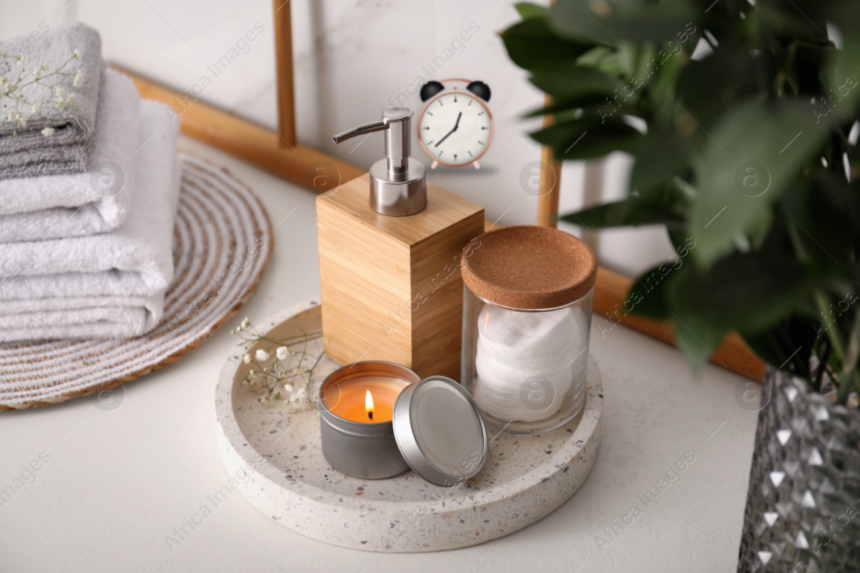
12:38
